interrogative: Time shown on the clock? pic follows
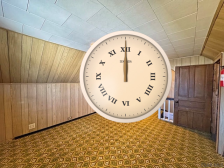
12:00
